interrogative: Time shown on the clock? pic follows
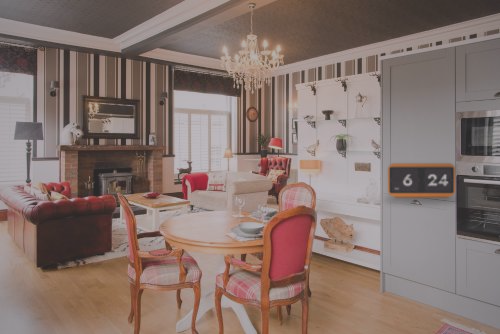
6:24
